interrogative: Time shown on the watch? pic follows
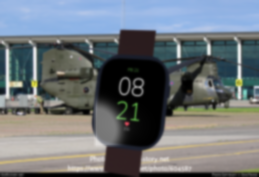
8:21
